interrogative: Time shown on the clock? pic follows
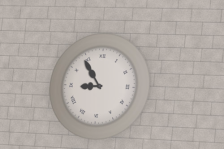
8:54
